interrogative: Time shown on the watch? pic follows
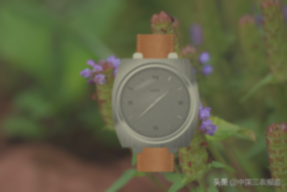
1:38
